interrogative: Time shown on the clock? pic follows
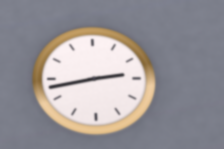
2:43
